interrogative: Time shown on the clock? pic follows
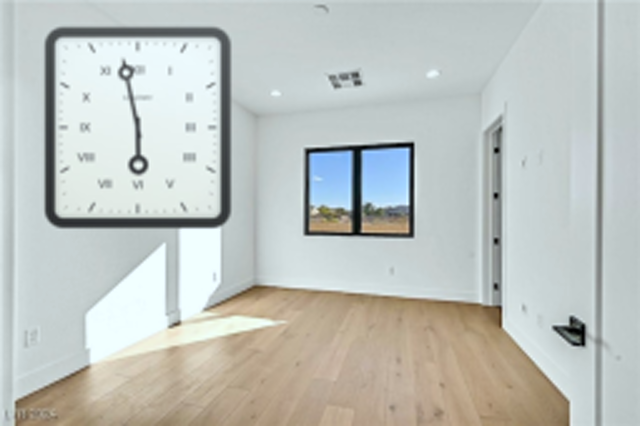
5:58
